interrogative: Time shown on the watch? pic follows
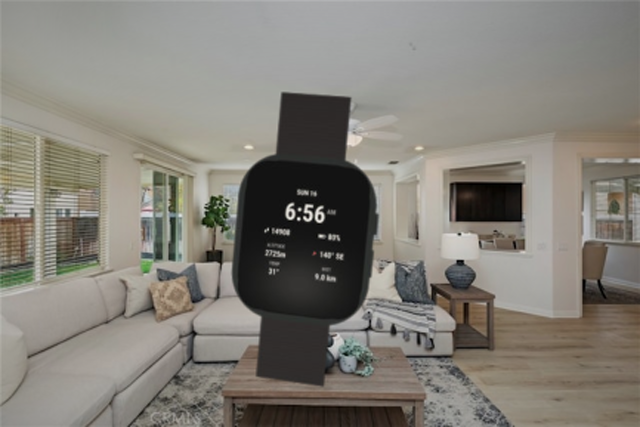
6:56
